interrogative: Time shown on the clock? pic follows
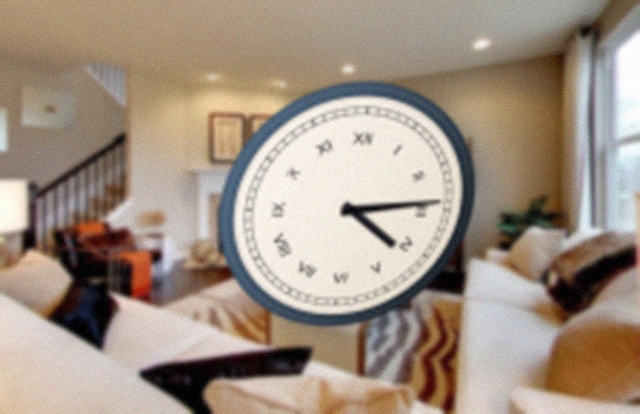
4:14
